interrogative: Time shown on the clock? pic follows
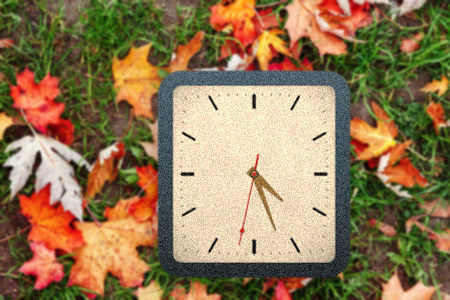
4:26:32
